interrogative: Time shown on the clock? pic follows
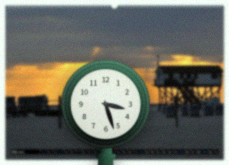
3:27
